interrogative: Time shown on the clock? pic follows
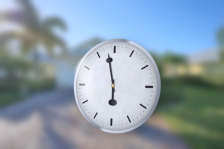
5:58
